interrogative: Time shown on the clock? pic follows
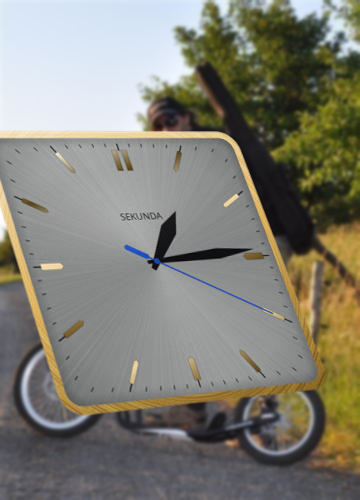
1:14:20
